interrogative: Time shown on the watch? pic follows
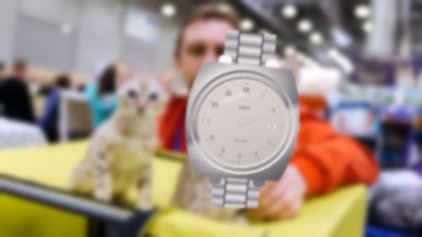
2:11
